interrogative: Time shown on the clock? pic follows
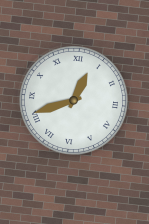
12:41
